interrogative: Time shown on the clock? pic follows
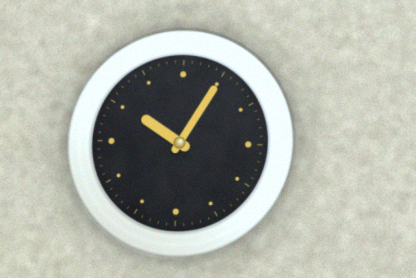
10:05
